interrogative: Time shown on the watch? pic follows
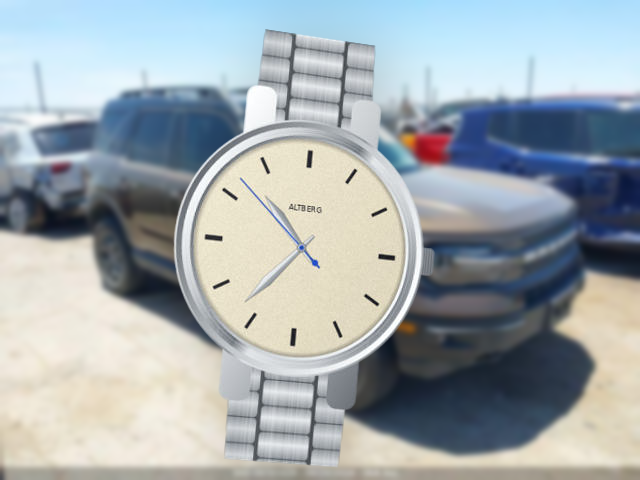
10:36:52
